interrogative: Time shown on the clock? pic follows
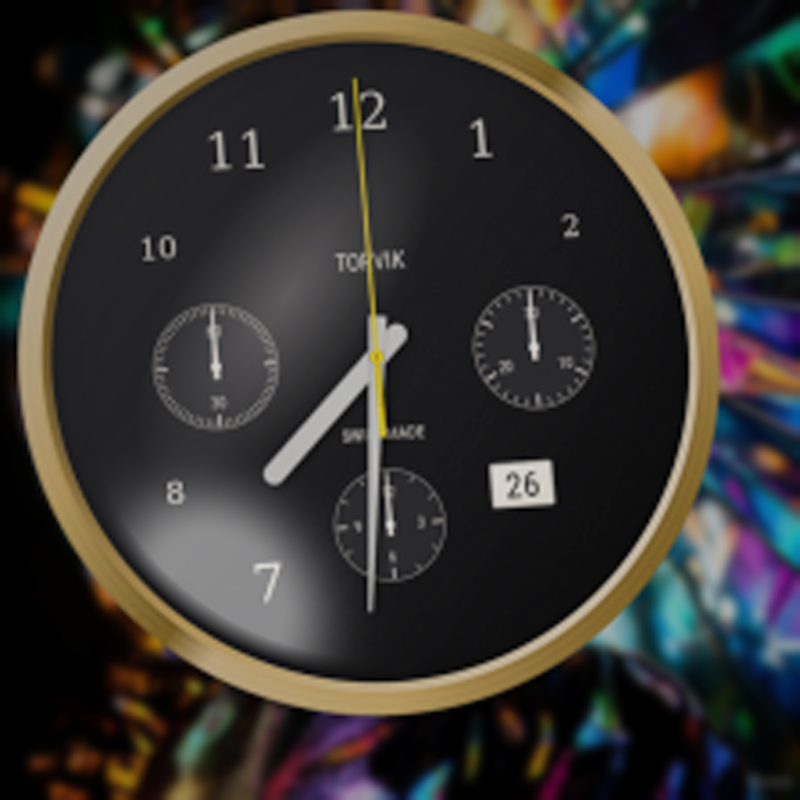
7:31
